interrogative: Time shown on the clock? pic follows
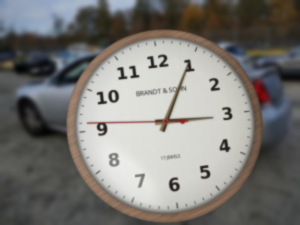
3:04:46
